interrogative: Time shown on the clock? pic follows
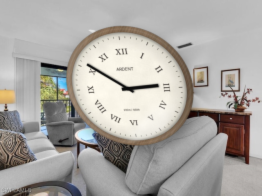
2:51
